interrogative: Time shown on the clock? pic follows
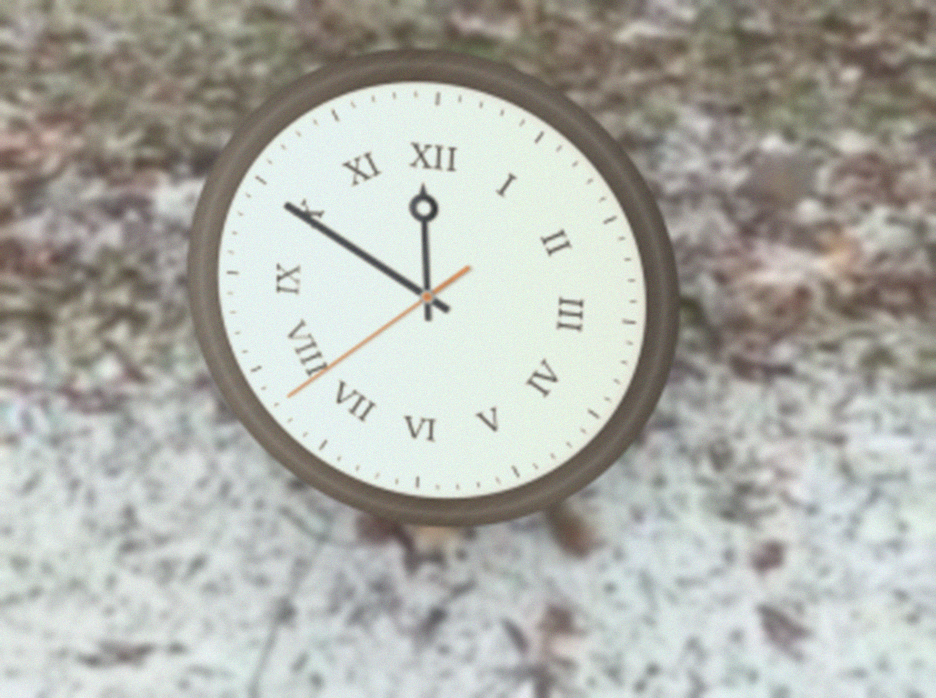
11:49:38
